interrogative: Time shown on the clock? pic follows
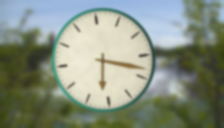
6:18
